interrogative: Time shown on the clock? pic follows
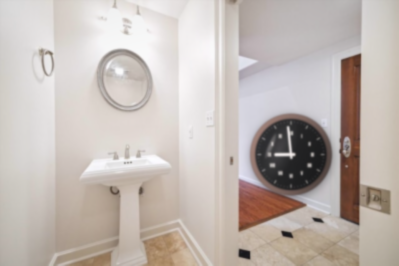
8:59
